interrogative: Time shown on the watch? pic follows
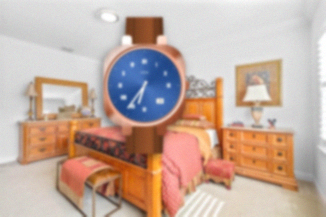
6:36
